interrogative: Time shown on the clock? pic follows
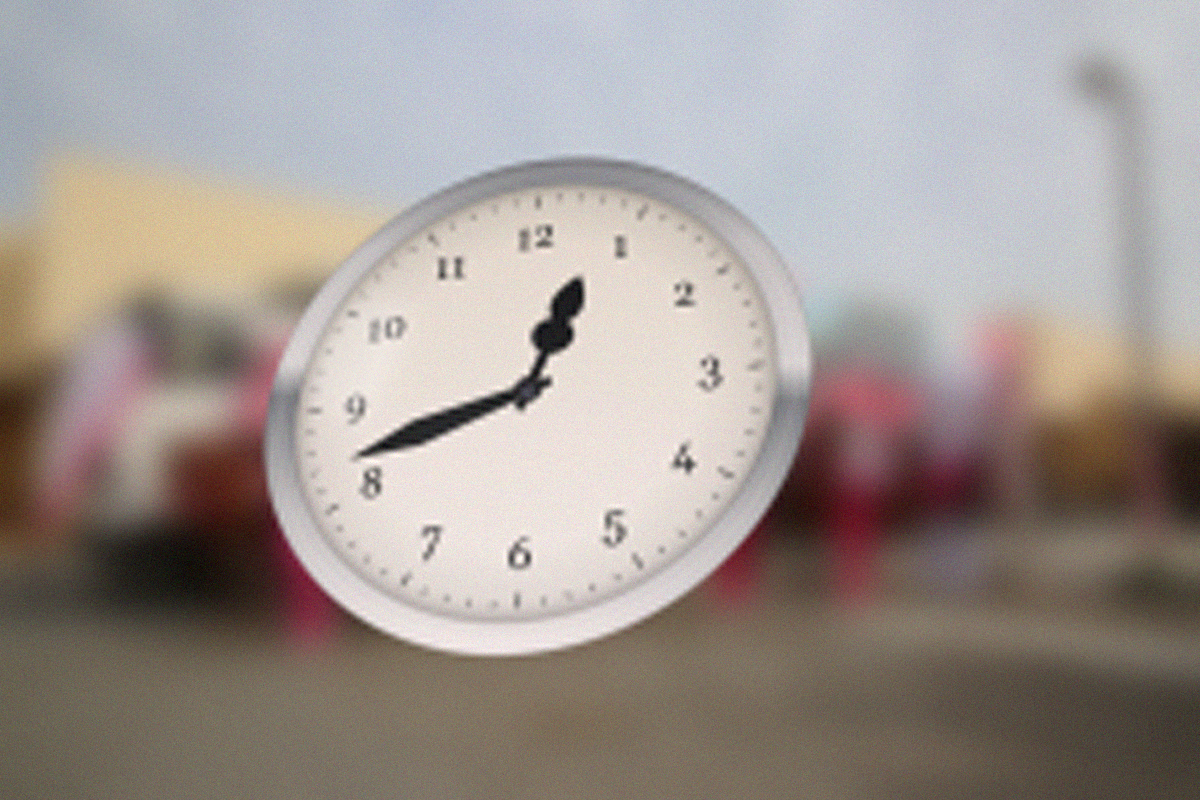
12:42
